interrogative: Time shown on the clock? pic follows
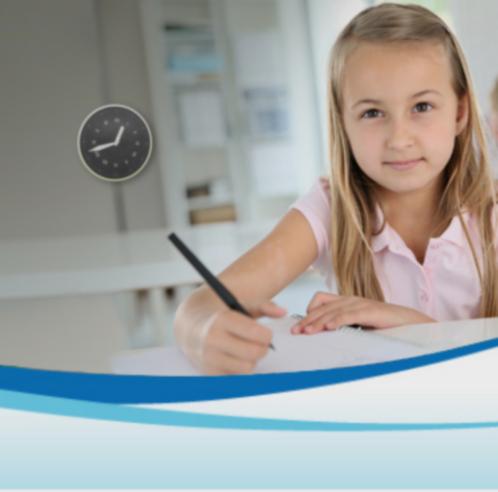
12:42
